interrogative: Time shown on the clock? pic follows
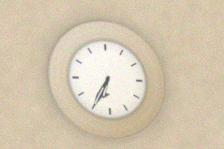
6:35
